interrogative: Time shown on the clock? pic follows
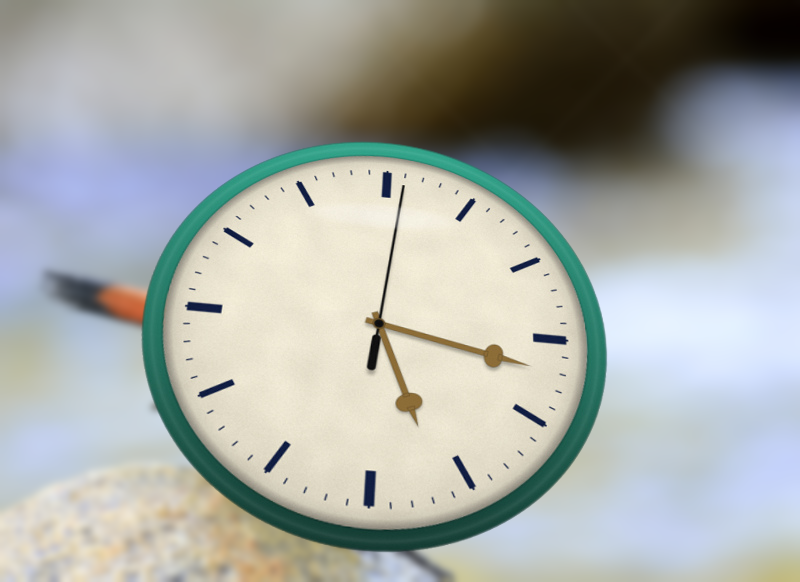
5:17:01
